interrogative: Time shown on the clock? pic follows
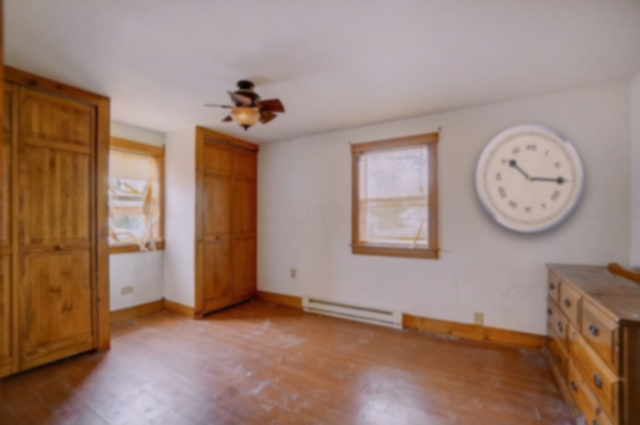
10:15
